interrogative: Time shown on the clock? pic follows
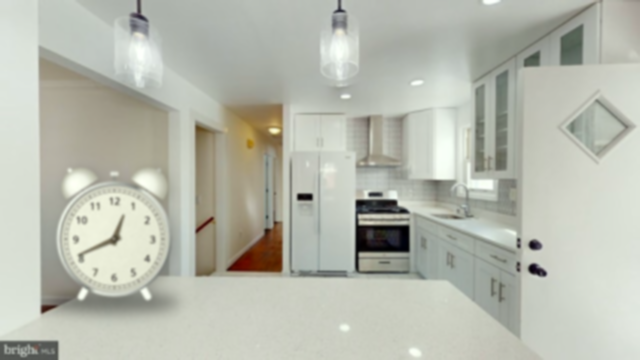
12:41
